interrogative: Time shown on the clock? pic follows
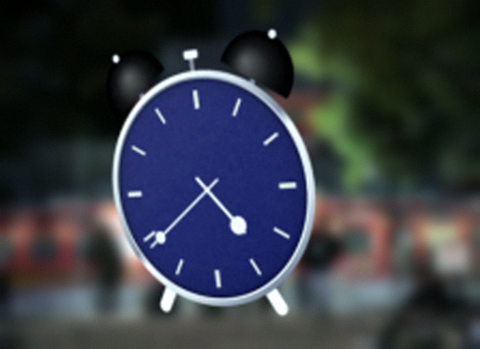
4:39
